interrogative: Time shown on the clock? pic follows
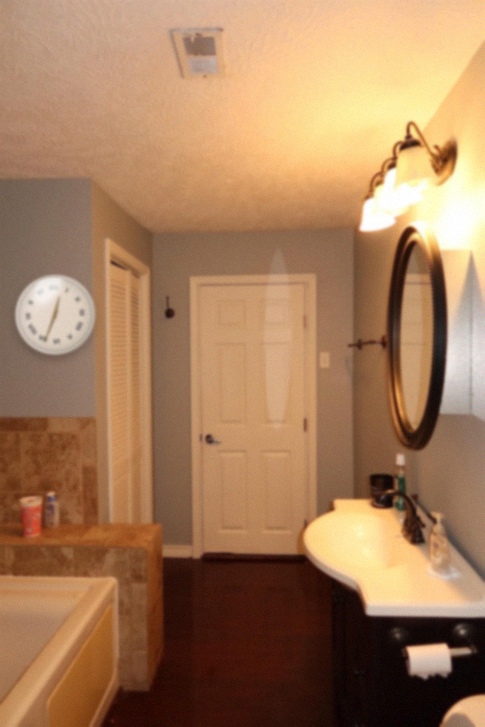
12:34
